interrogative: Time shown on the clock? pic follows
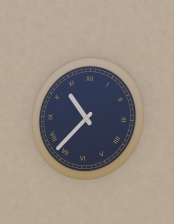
10:37
